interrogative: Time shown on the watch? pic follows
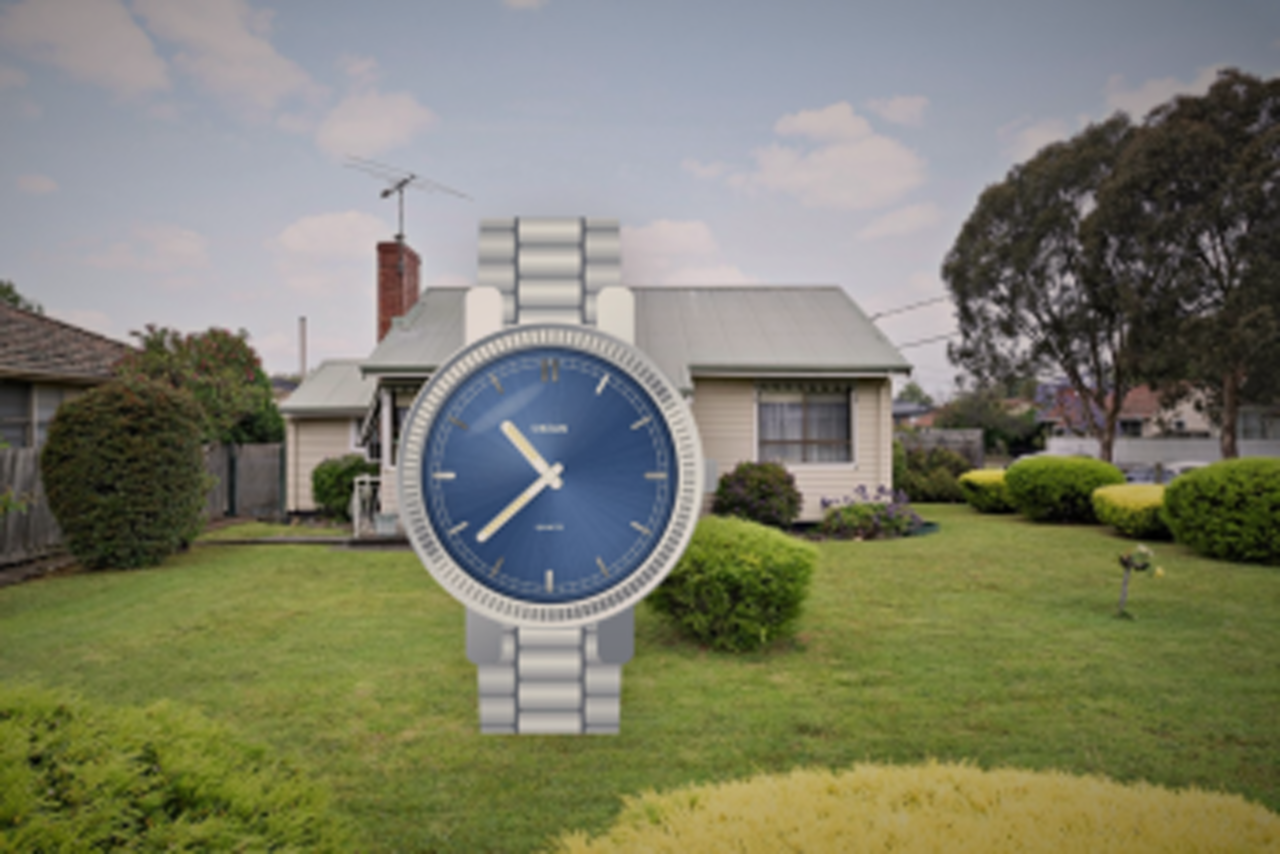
10:38
